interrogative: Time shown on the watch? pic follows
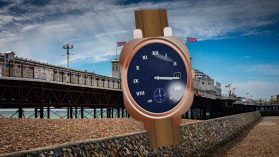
3:16
